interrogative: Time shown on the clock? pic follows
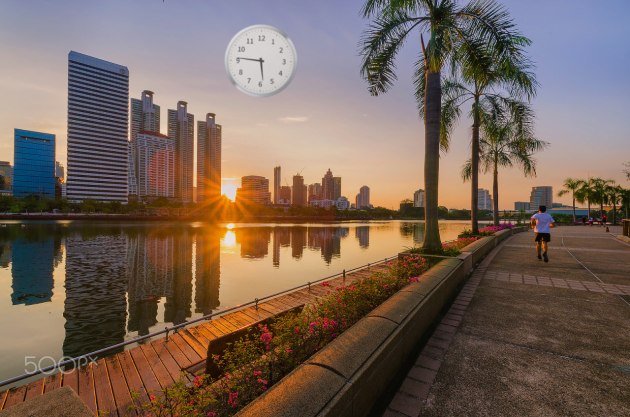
5:46
